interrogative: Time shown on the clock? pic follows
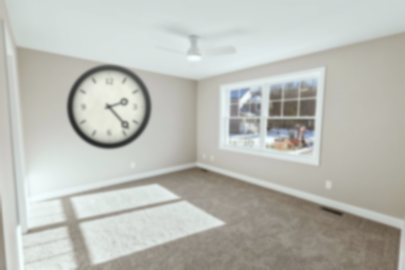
2:23
